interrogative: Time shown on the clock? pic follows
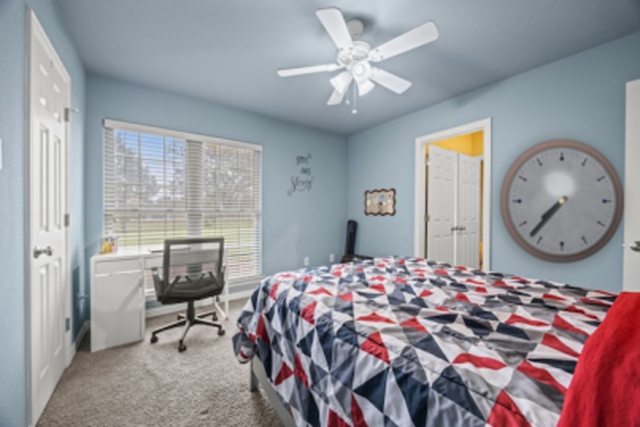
7:37
